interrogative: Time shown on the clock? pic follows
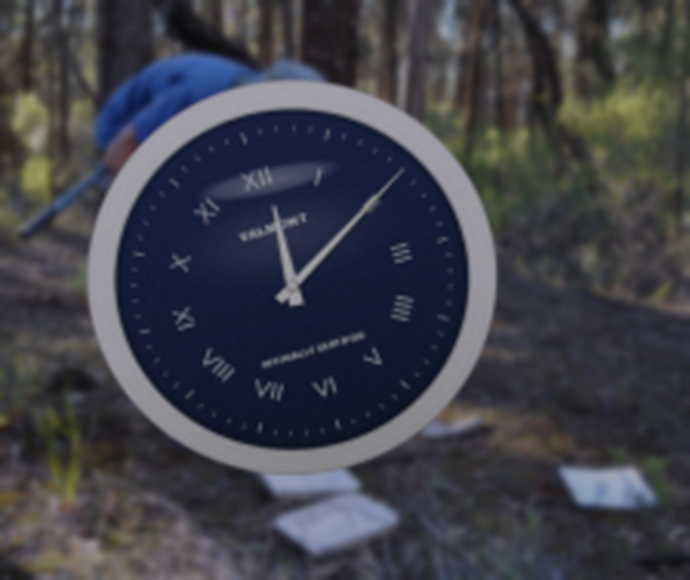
12:10
